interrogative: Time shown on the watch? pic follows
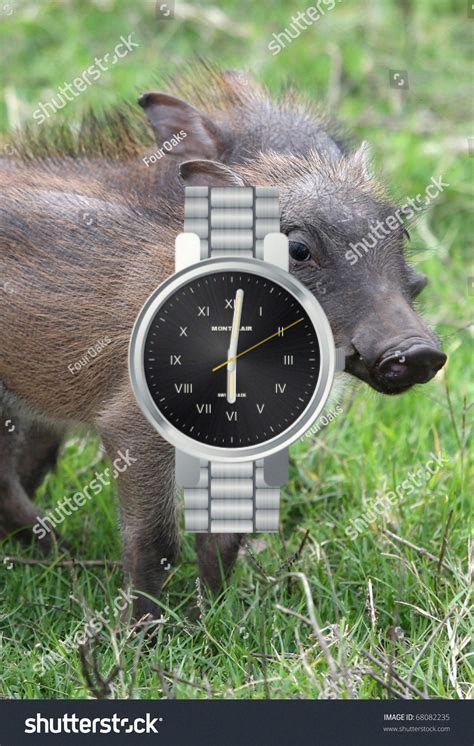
6:01:10
